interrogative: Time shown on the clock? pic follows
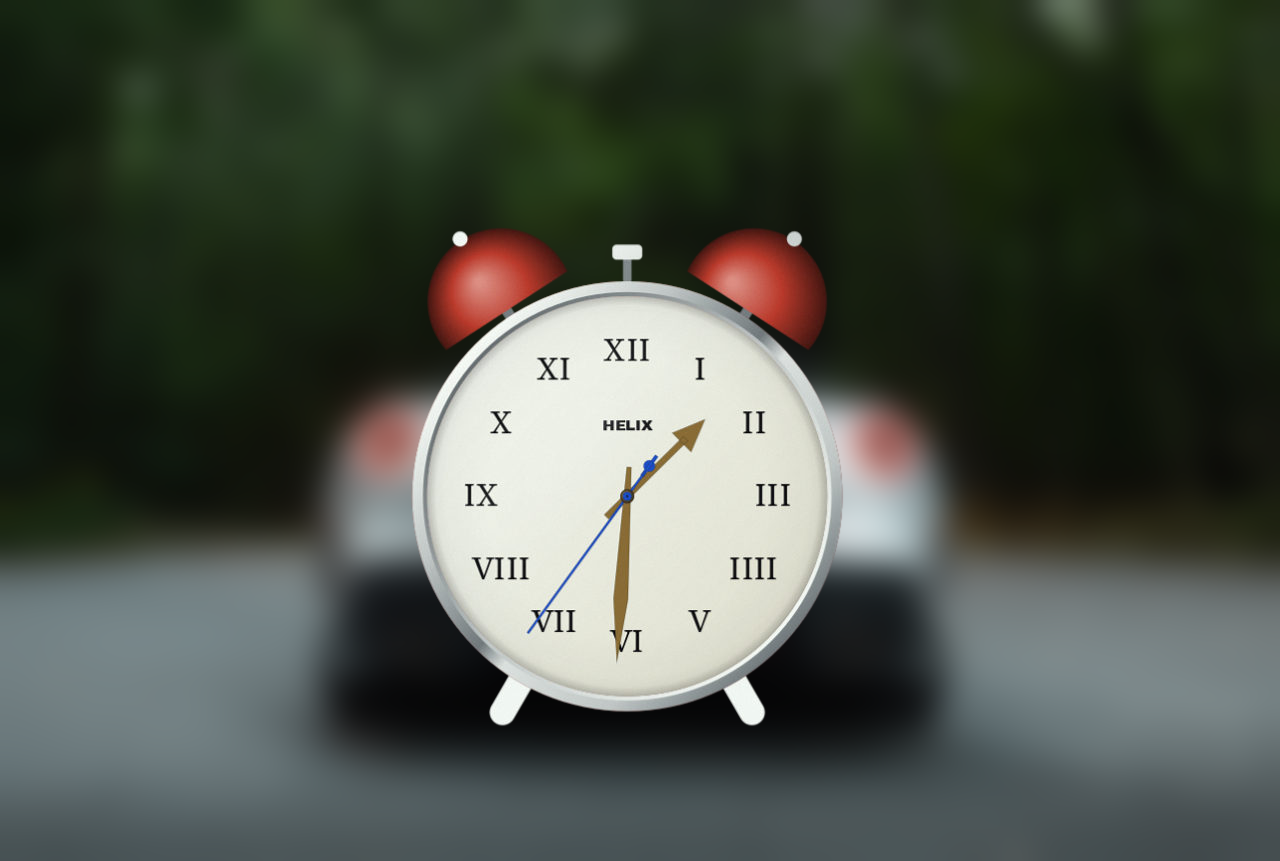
1:30:36
